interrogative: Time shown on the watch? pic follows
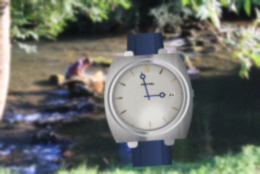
2:58
